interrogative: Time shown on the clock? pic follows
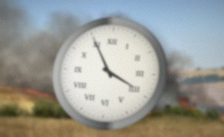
3:55
